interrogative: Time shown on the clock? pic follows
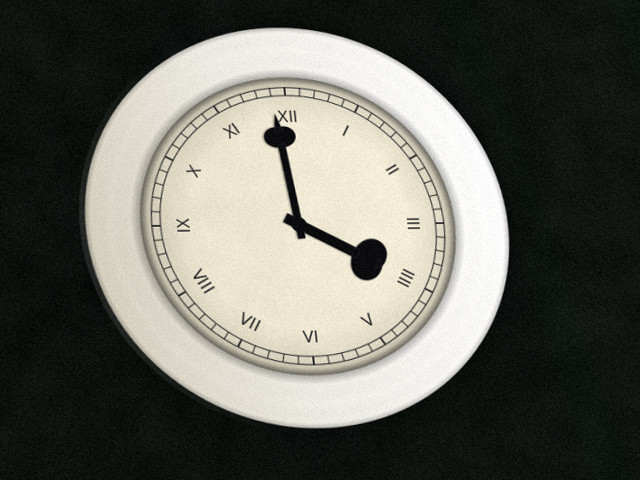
3:59
